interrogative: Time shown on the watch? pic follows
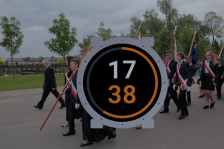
17:38
